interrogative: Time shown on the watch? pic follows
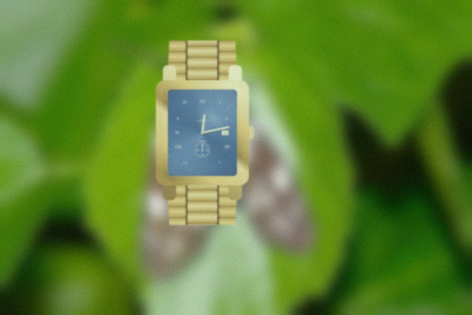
12:13
